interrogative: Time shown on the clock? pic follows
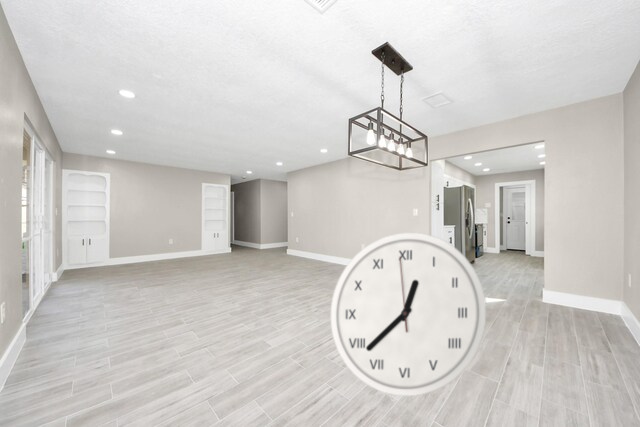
12:37:59
